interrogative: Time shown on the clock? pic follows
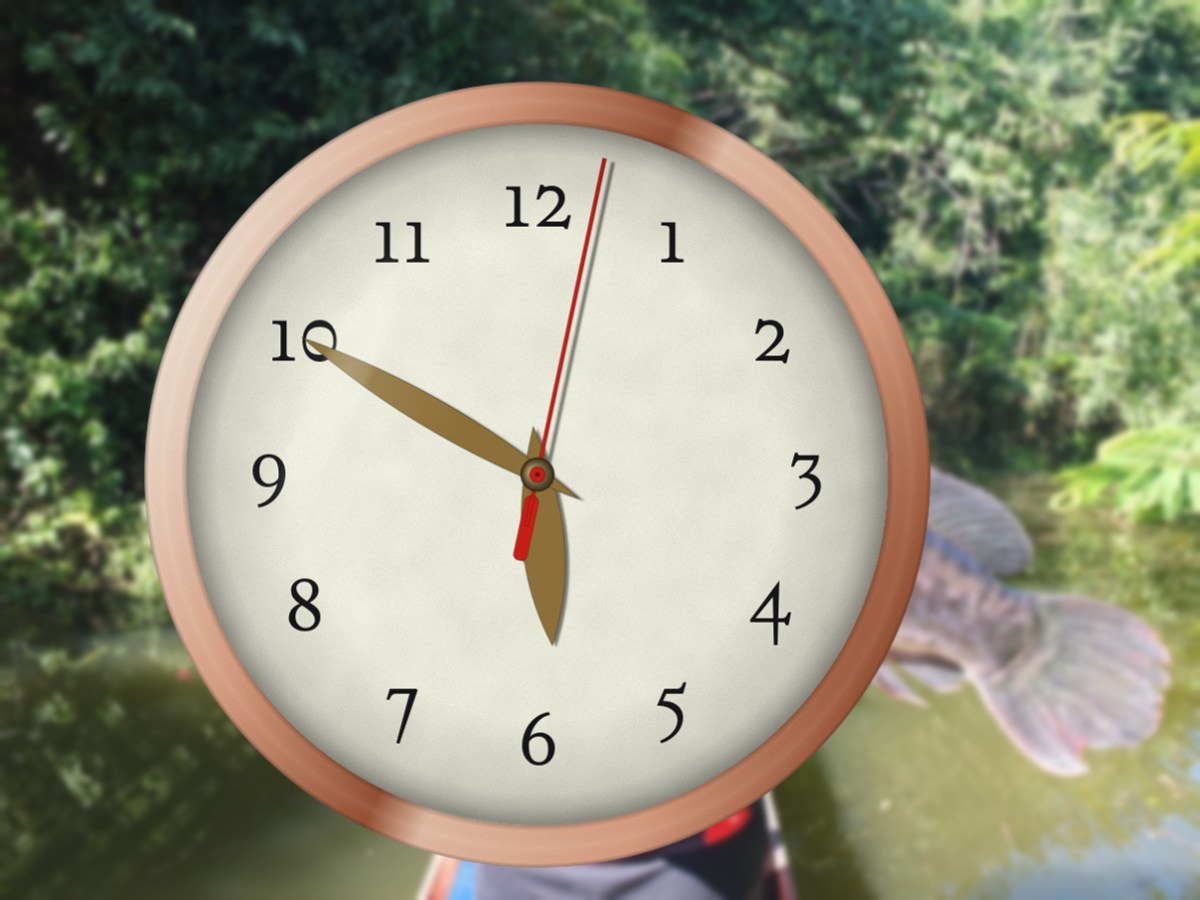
5:50:02
